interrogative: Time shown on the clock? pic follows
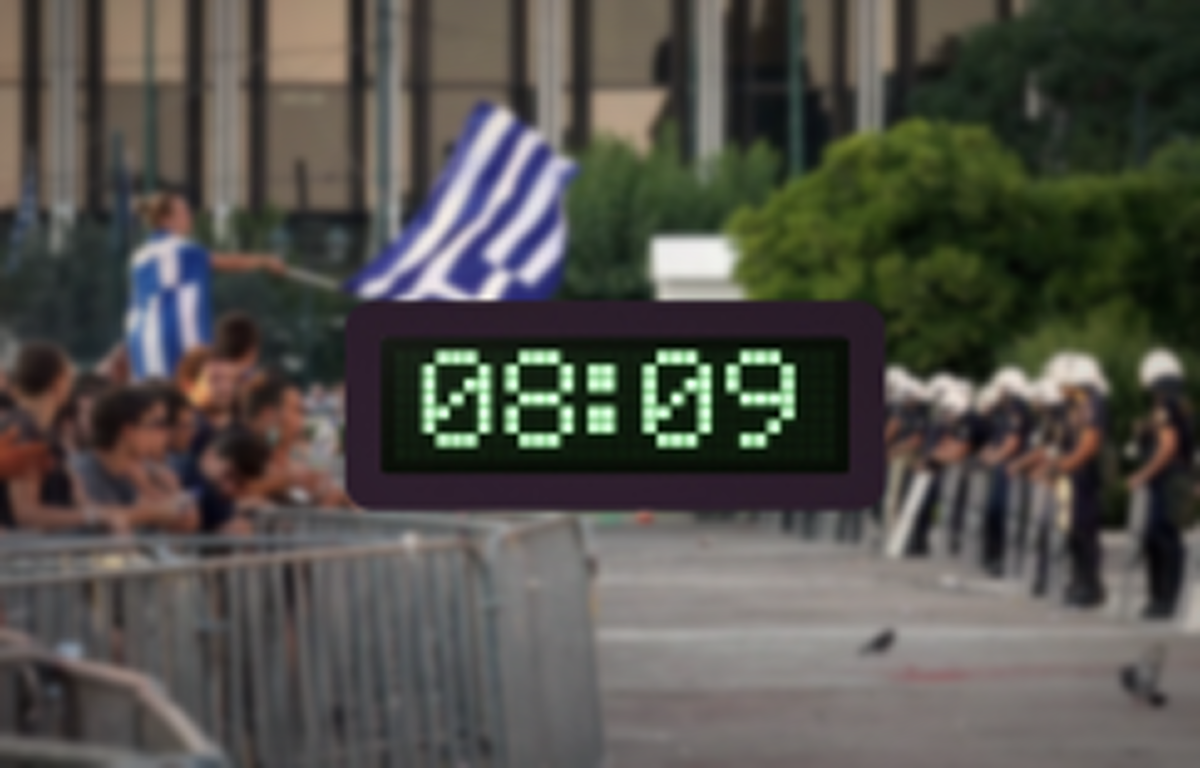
8:09
